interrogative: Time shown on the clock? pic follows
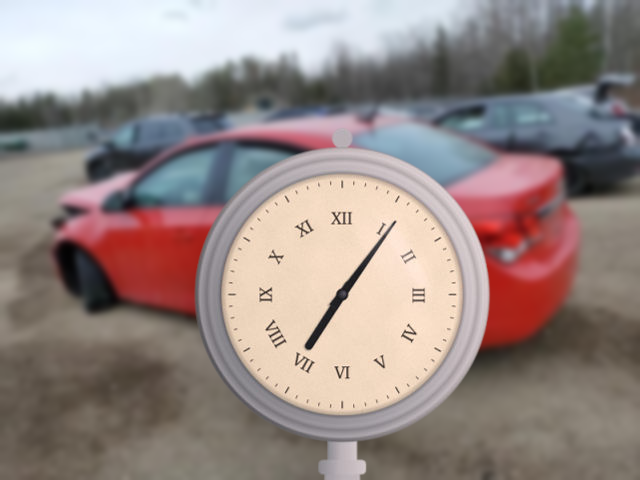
7:06
